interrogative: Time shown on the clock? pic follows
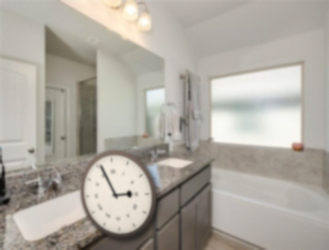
2:56
